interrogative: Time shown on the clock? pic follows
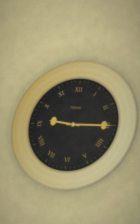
9:15
